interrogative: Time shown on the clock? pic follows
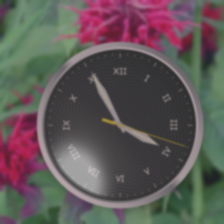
3:55:18
